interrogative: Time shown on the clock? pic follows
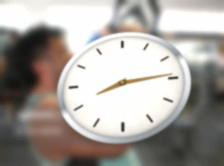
8:14
